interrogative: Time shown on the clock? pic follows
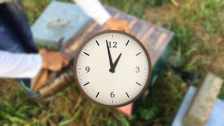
12:58
